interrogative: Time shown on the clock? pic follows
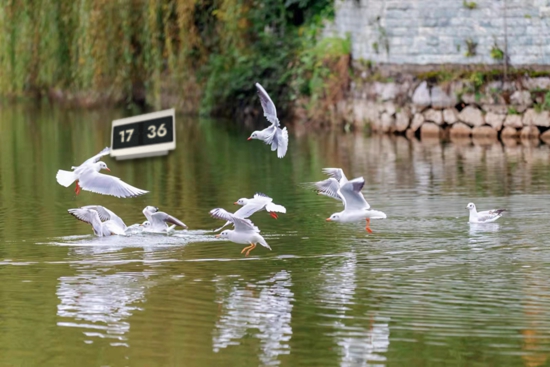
17:36
